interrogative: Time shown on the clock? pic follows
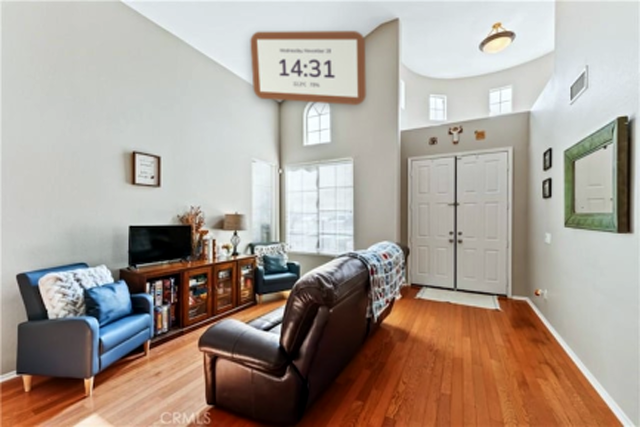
14:31
